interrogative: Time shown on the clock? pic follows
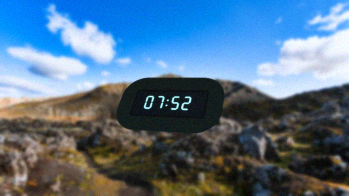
7:52
